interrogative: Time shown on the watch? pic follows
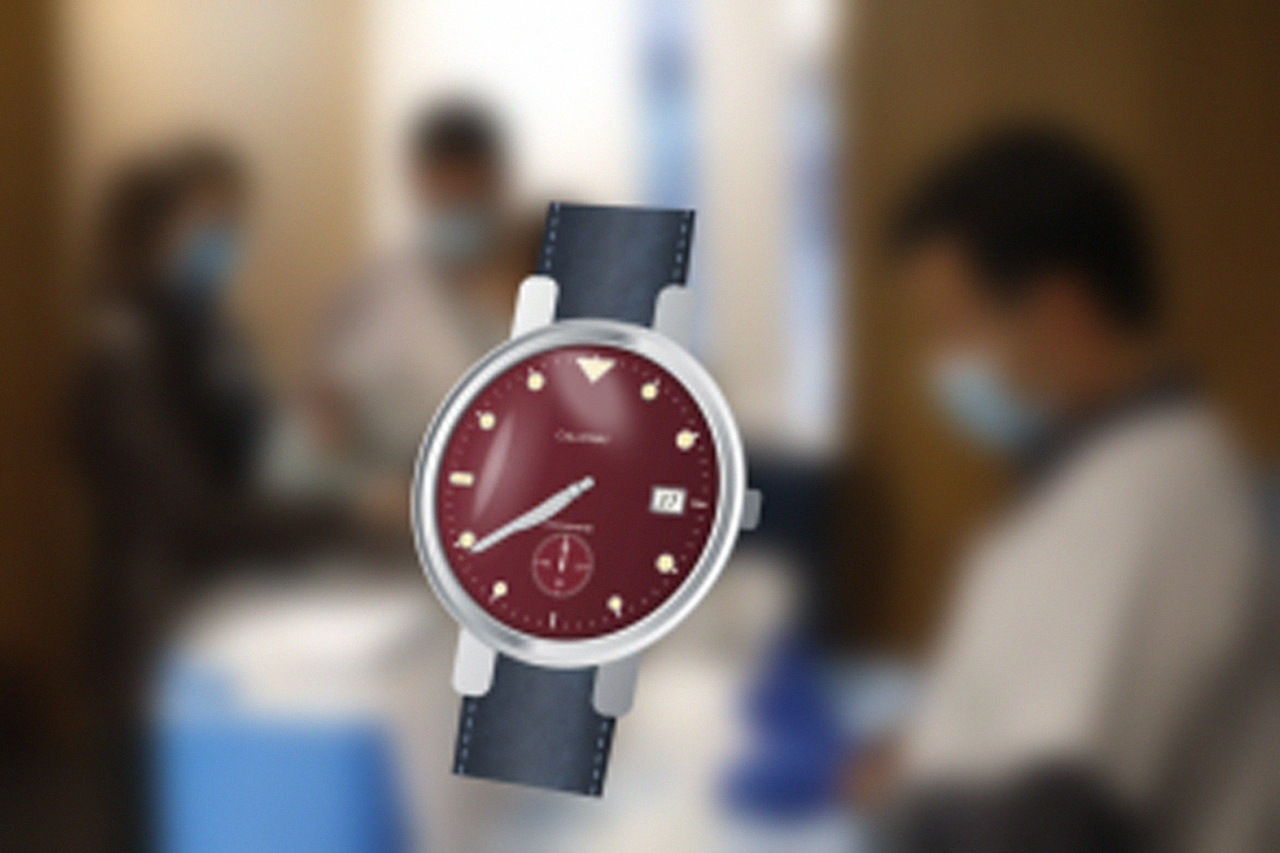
7:39
